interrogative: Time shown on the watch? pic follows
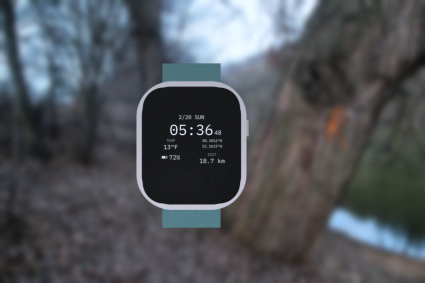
5:36
